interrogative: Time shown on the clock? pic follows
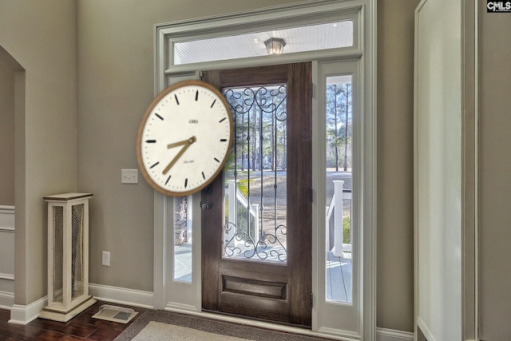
8:37
